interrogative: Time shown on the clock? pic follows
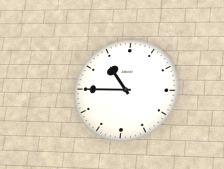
10:45
